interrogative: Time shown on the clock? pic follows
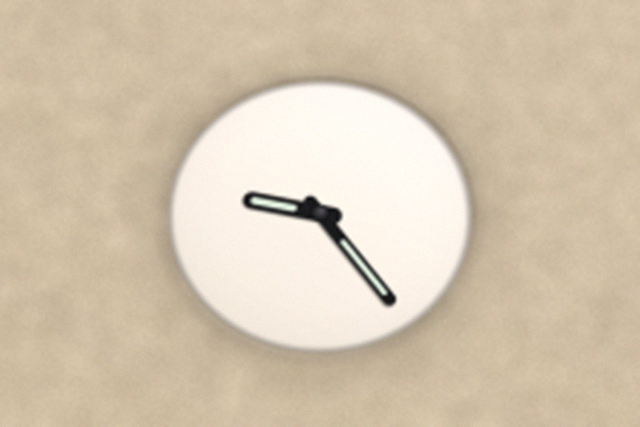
9:24
